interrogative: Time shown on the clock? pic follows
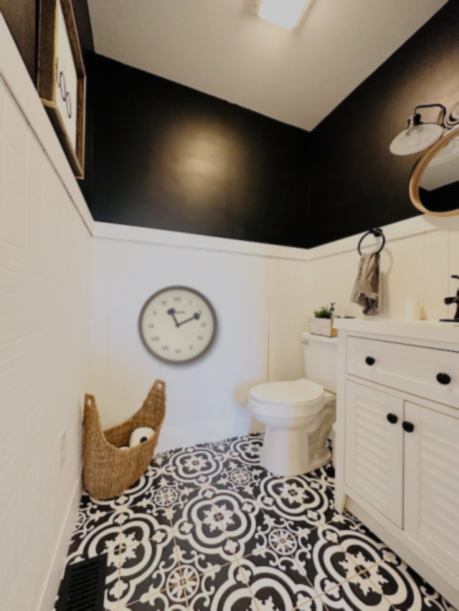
11:11
